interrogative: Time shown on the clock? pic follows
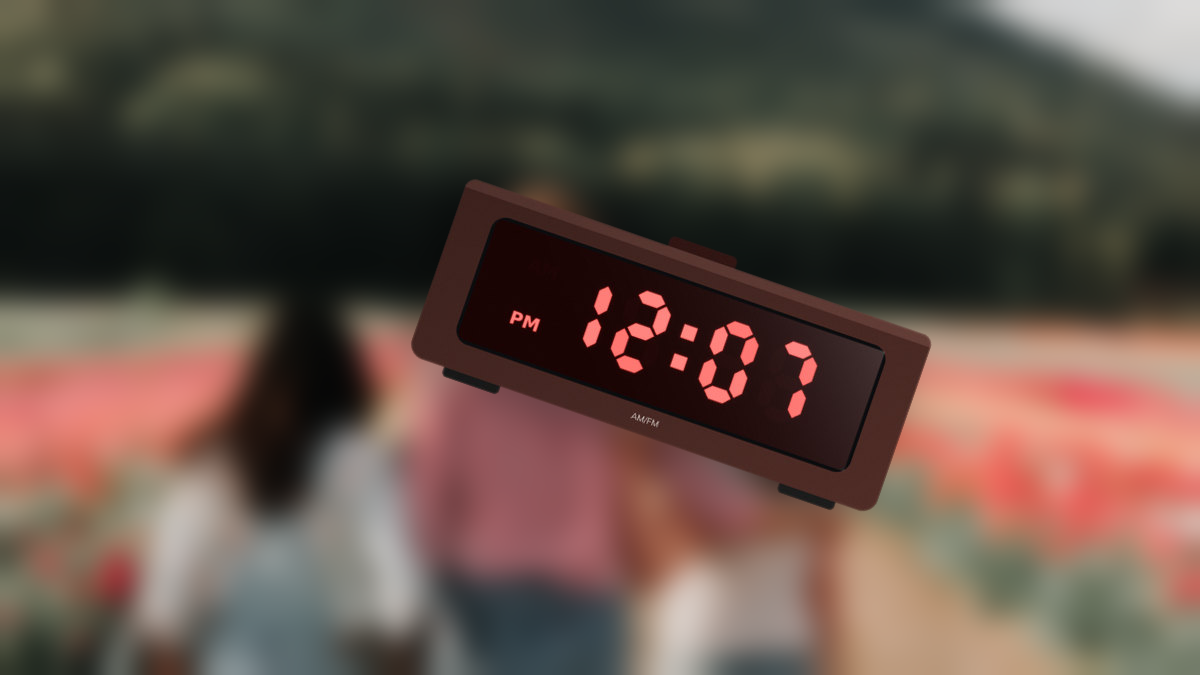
12:07
